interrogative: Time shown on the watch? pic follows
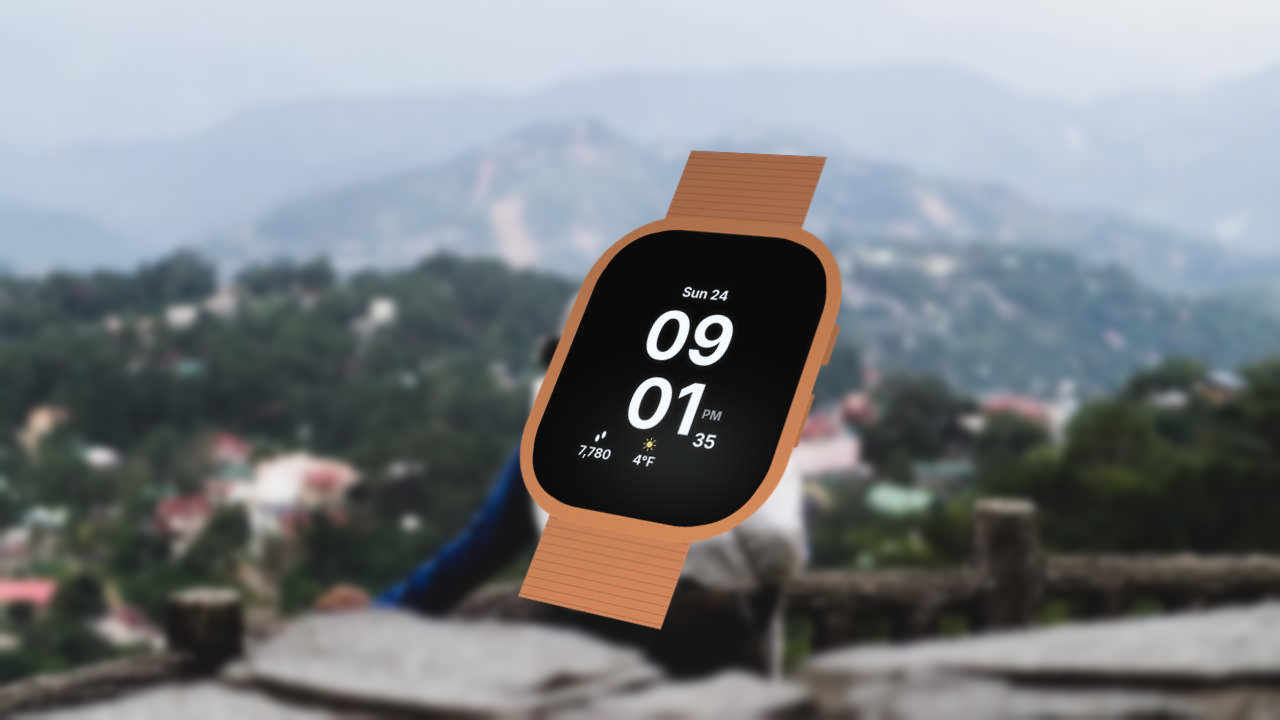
9:01:35
